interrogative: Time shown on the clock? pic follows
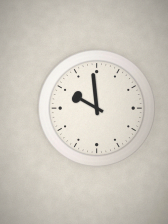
9:59
